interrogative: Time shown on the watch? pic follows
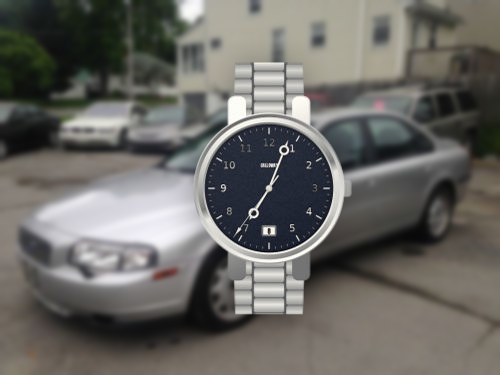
7:03:36
